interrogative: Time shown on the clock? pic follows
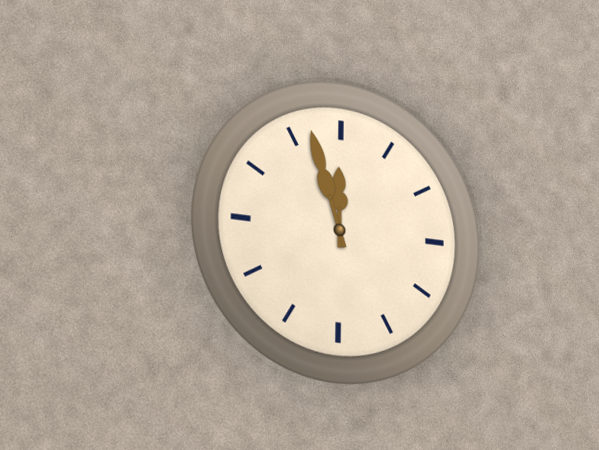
11:57
